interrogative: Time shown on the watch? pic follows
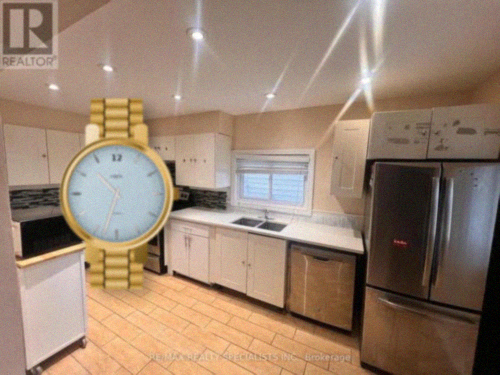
10:33
